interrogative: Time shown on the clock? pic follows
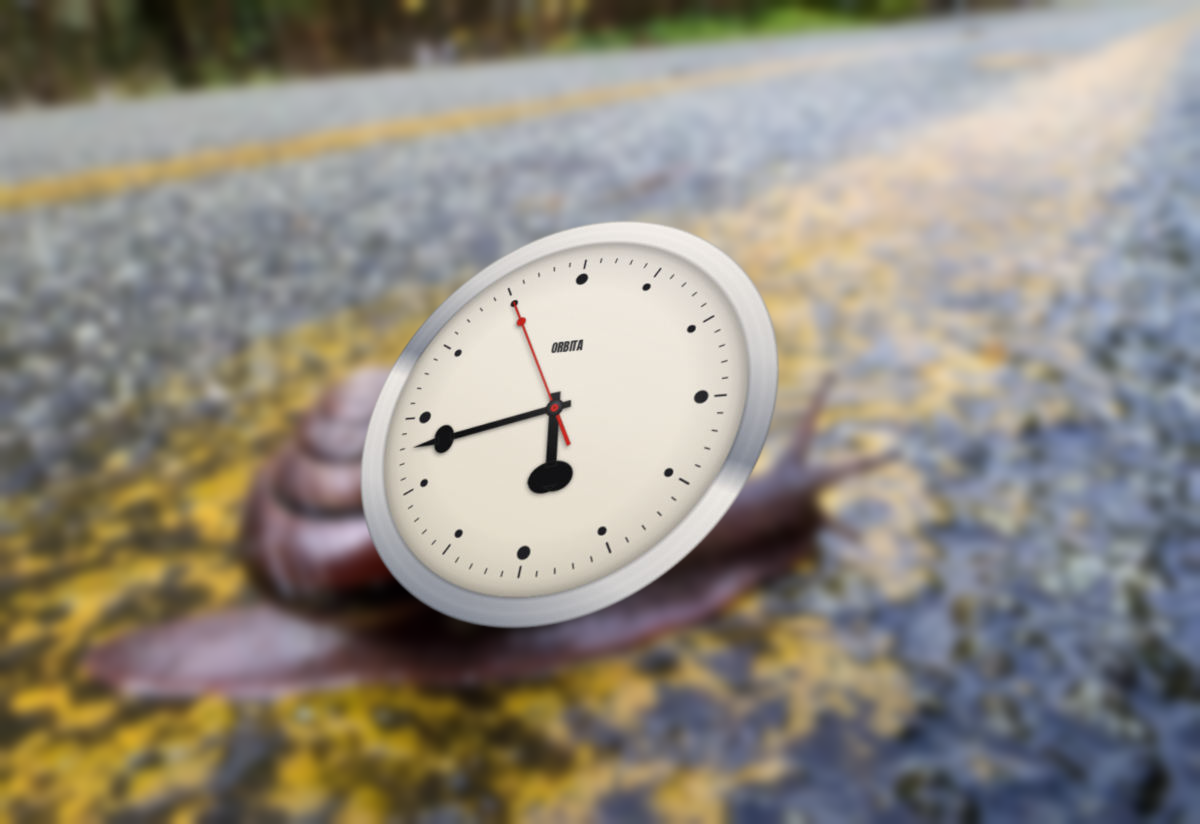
5:42:55
